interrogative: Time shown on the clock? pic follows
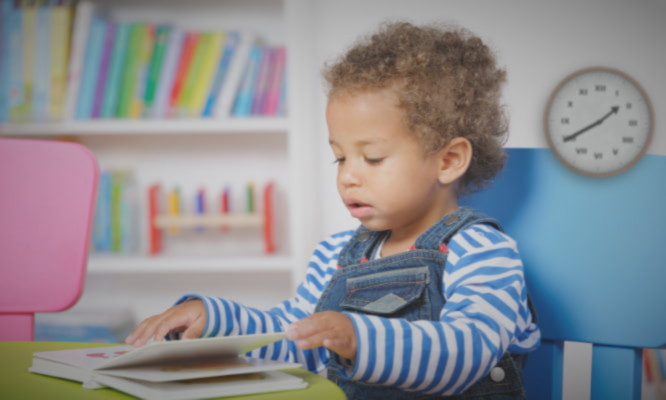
1:40
